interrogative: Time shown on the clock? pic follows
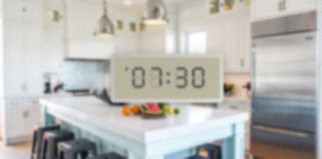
7:30
